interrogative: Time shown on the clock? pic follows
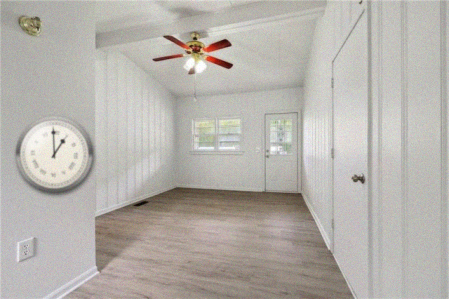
12:59
